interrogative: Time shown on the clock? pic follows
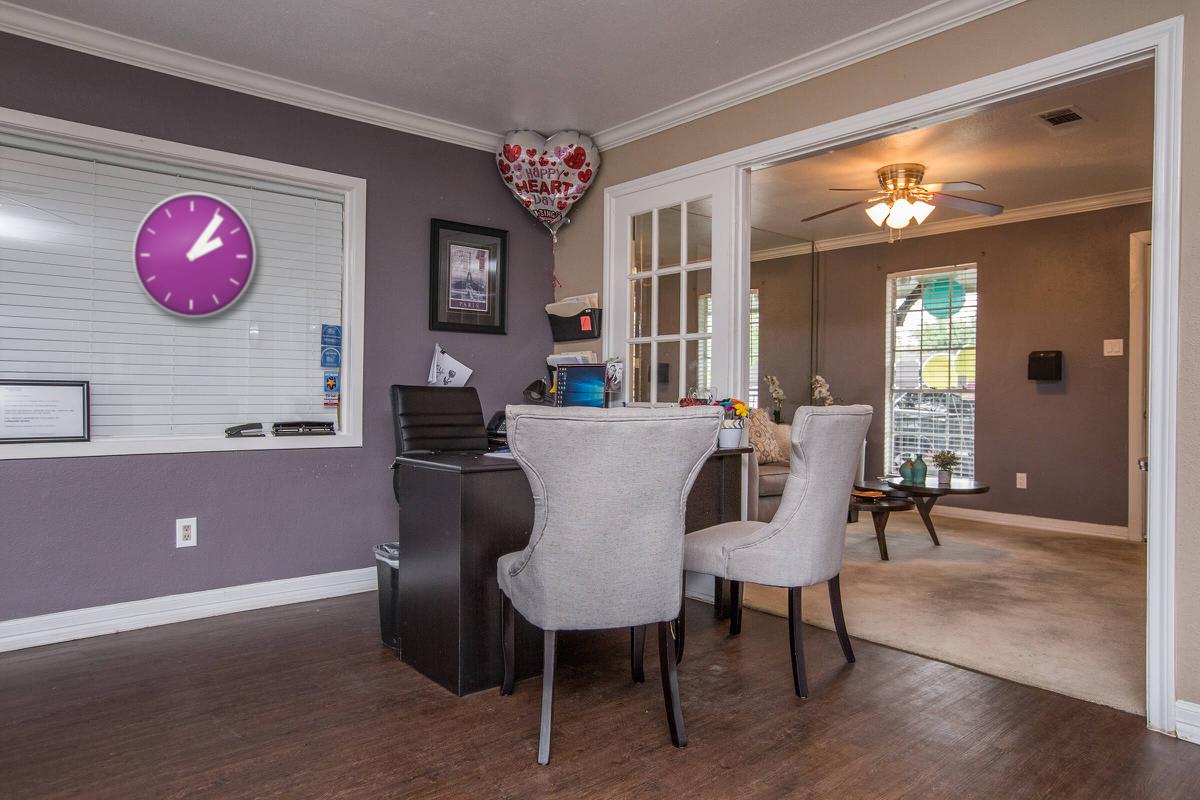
2:06
